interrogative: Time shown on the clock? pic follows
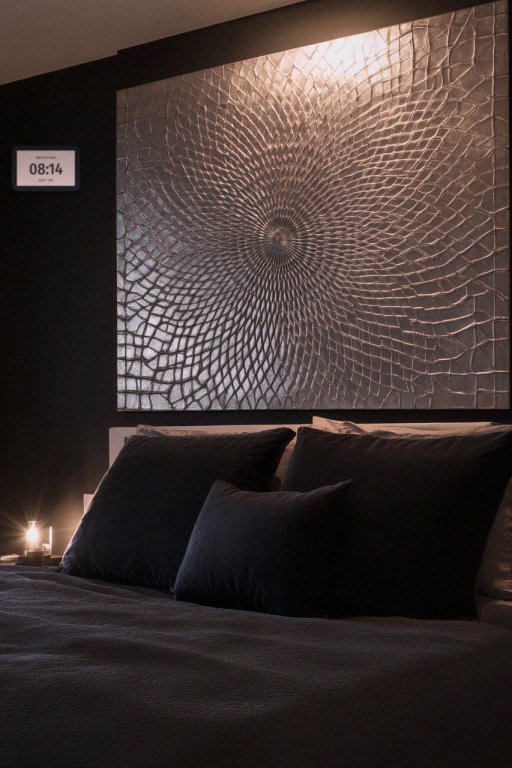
8:14
